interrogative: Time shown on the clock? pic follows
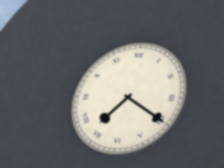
7:20
